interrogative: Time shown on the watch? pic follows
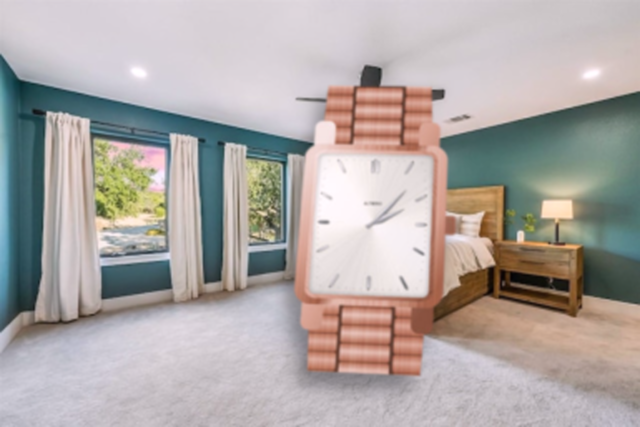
2:07
